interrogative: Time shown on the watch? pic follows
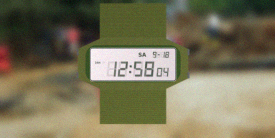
12:58:04
